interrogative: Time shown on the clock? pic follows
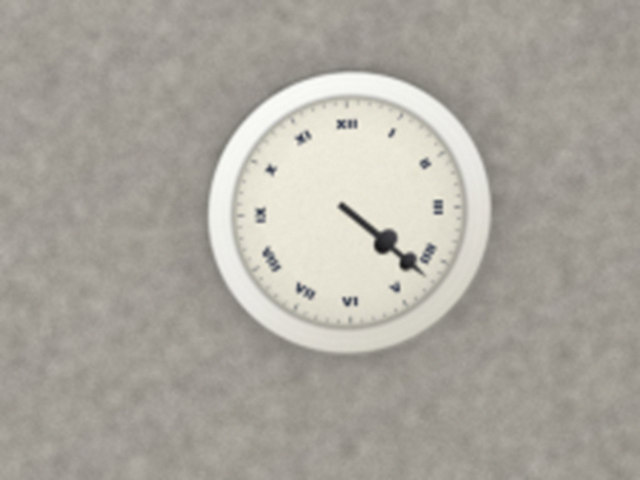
4:22
